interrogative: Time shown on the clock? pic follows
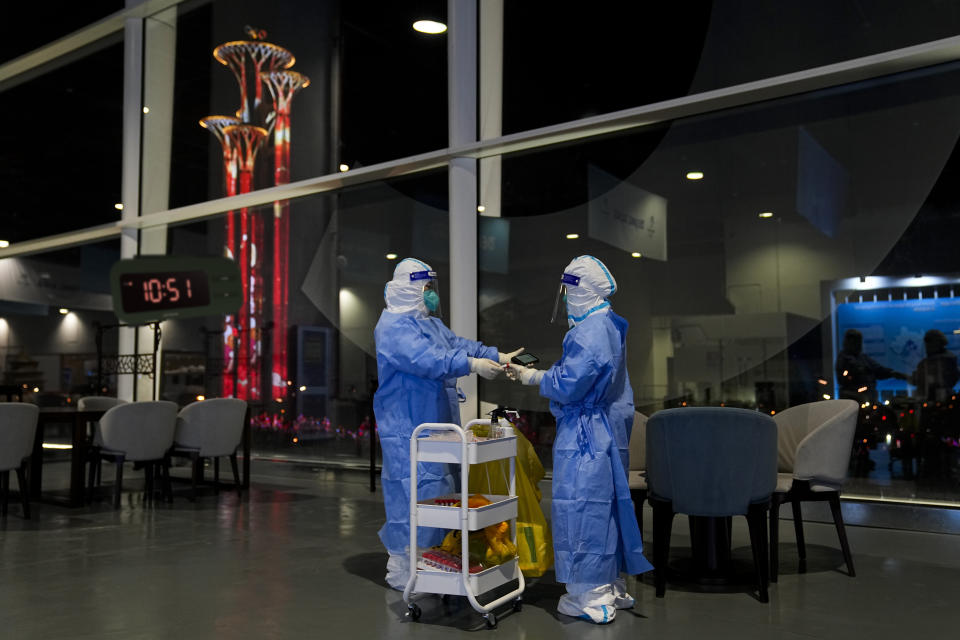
10:51
